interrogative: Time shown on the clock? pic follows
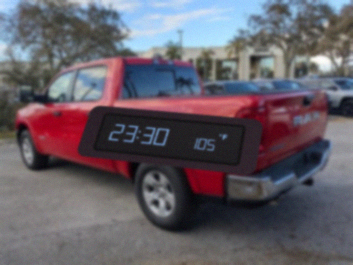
23:30
